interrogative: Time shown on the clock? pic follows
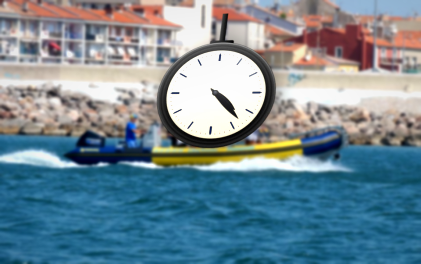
4:23
